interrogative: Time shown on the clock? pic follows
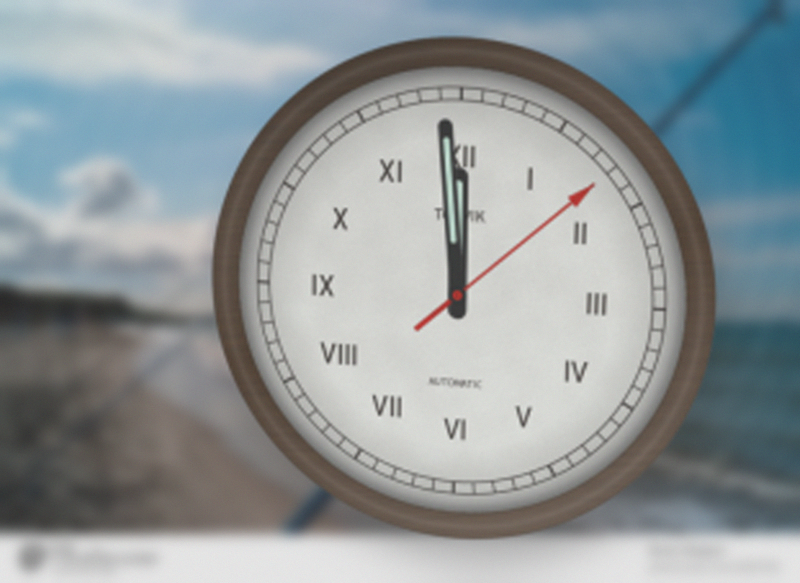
11:59:08
